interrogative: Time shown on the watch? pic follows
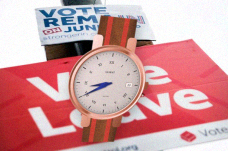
8:40
